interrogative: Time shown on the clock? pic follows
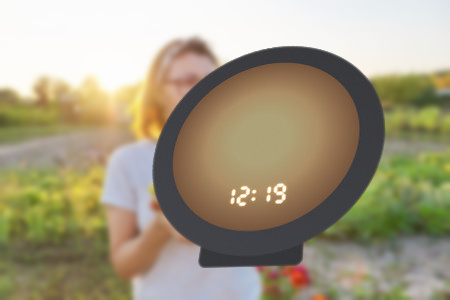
12:19
